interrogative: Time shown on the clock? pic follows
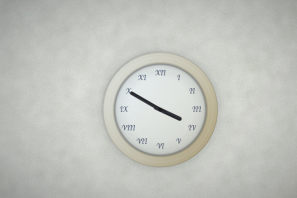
3:50
